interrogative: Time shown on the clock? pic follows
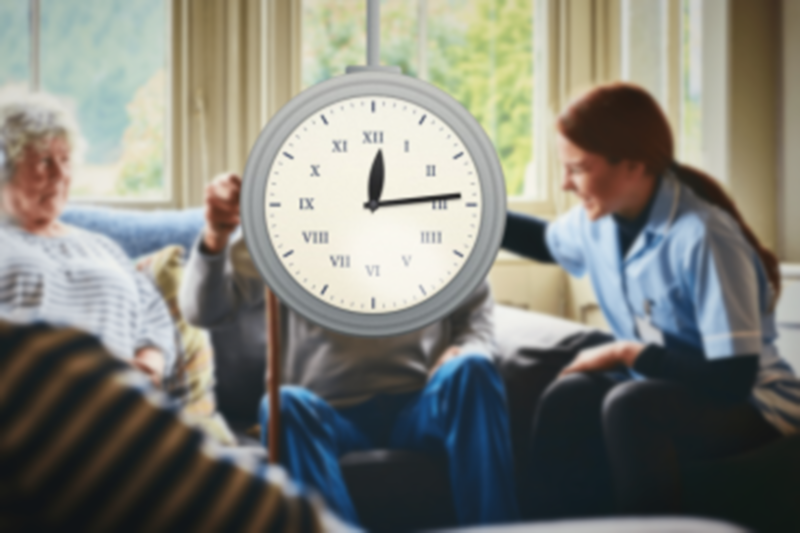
12:14
